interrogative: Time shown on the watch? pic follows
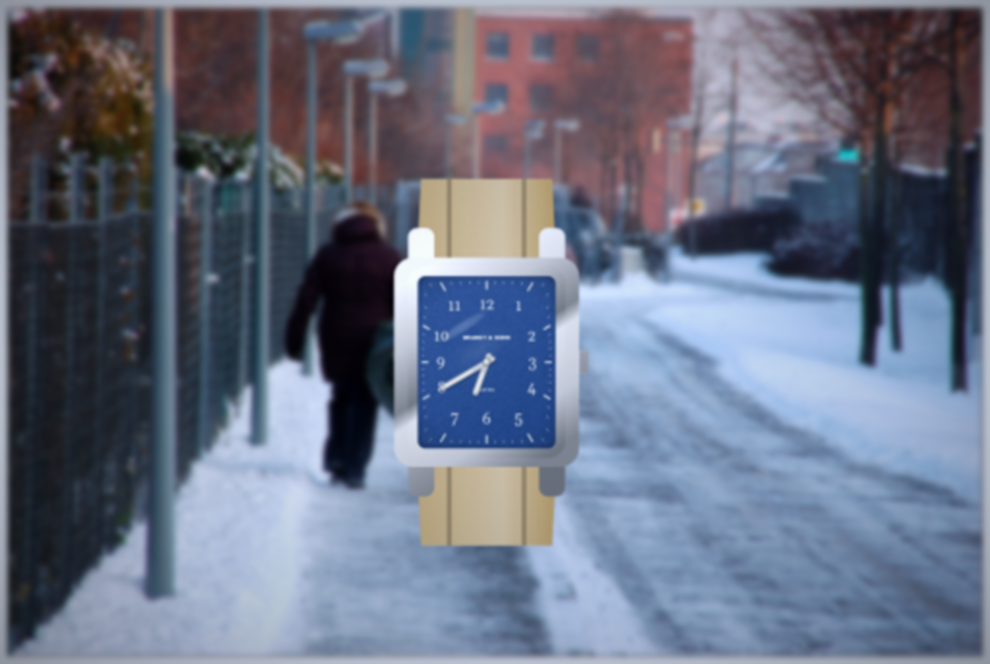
6:40
